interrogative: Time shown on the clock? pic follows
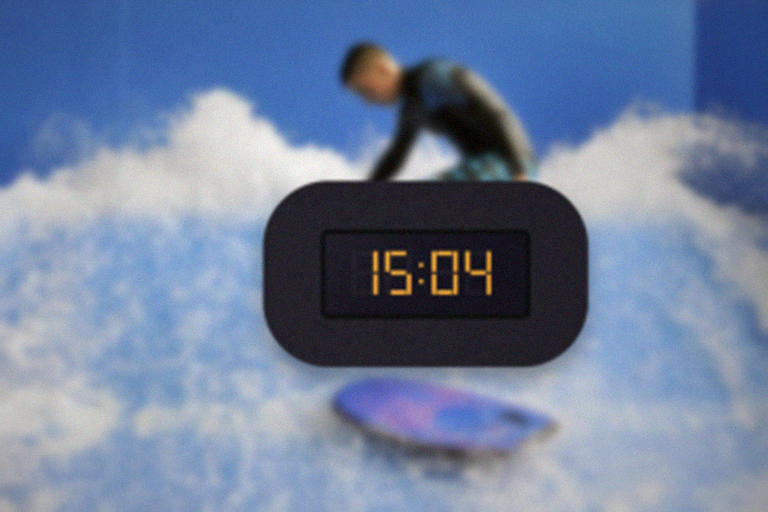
15:04
